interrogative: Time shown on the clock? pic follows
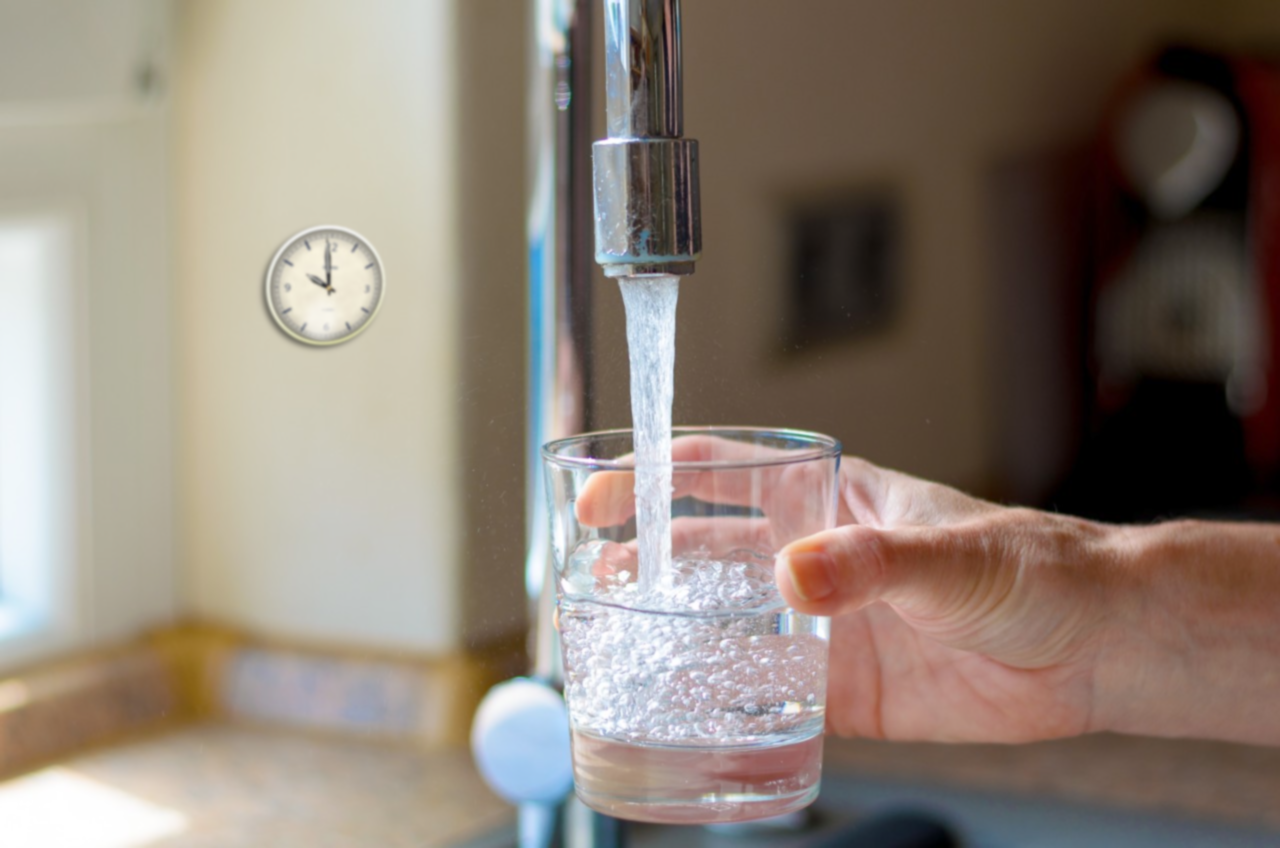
9:59
